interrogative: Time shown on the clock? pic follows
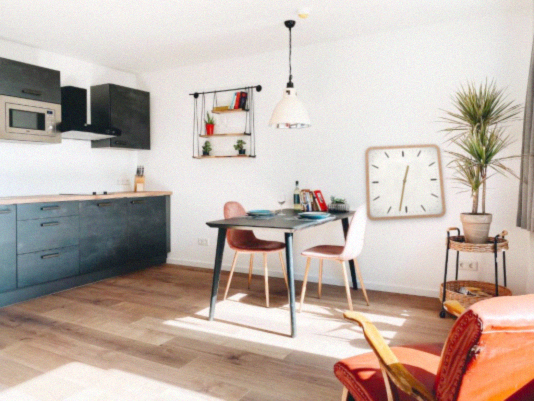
12:32
